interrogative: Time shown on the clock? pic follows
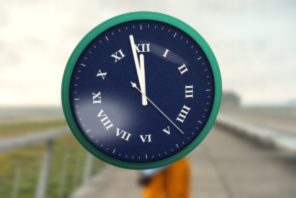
11:58:23
